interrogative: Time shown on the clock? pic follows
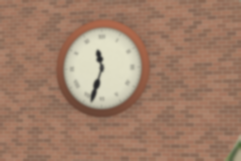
11:33
